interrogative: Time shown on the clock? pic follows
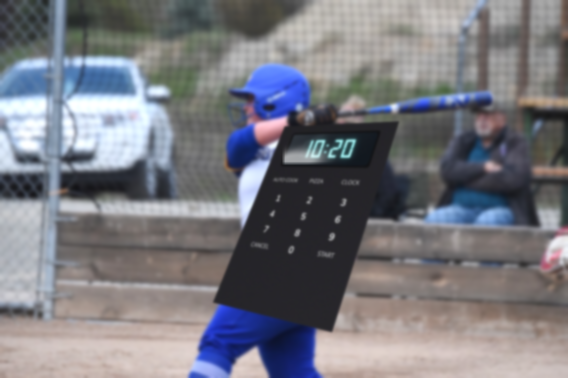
10:20
